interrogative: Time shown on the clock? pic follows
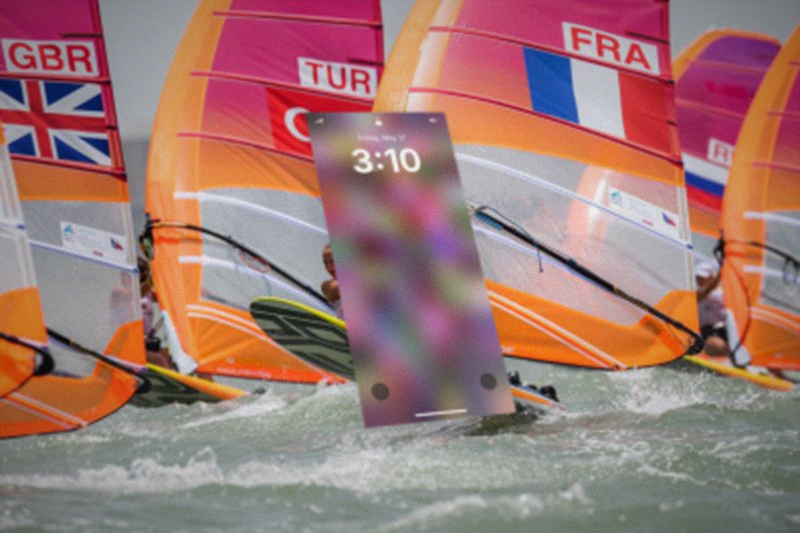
3:10
